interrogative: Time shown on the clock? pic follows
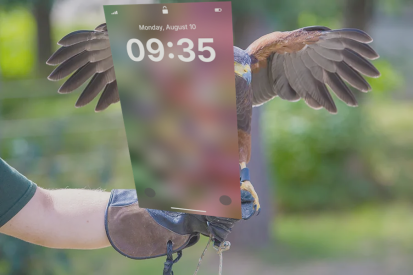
9:35
